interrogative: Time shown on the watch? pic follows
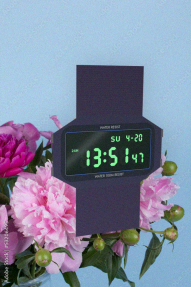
13:51:47
